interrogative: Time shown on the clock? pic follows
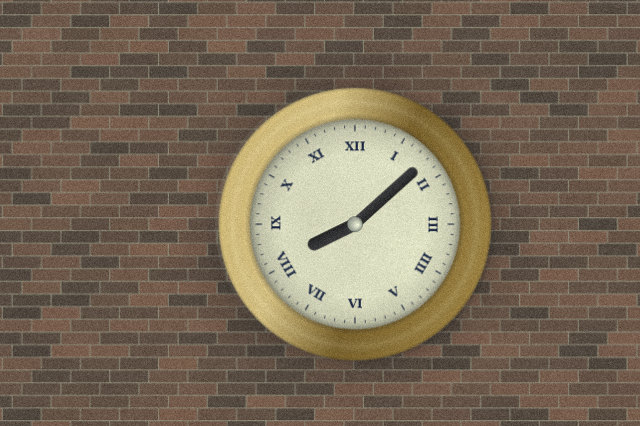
8:08
